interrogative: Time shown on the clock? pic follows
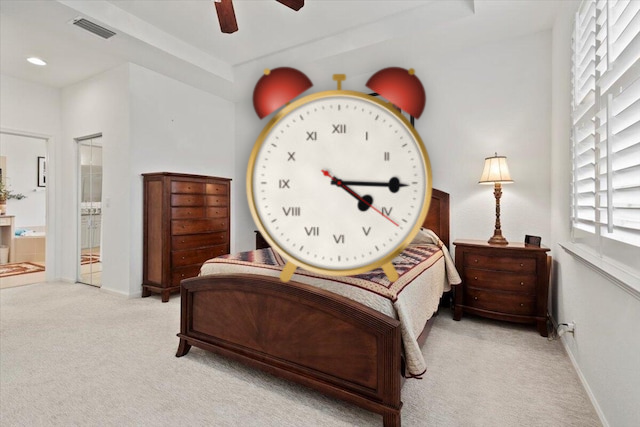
4:15:21
